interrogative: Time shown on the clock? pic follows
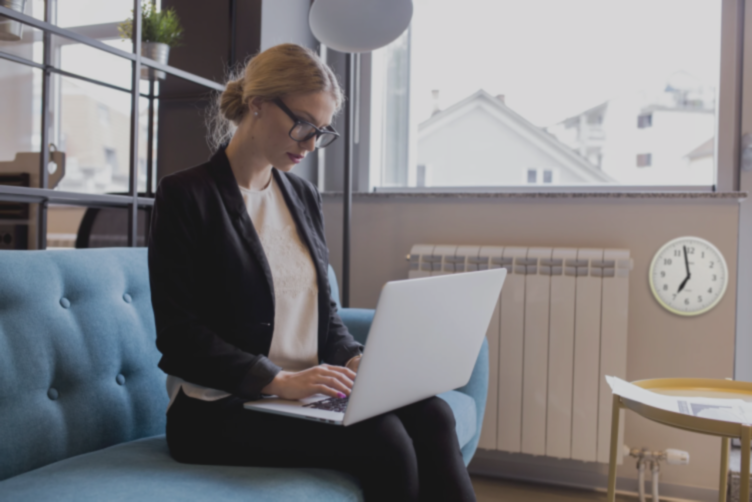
6:58
